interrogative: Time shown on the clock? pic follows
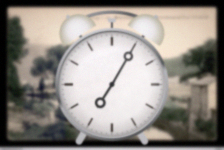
7:05
